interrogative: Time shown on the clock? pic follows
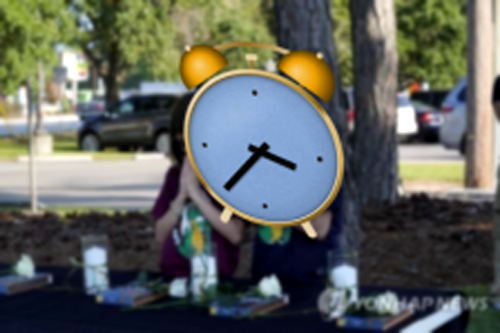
3:37
